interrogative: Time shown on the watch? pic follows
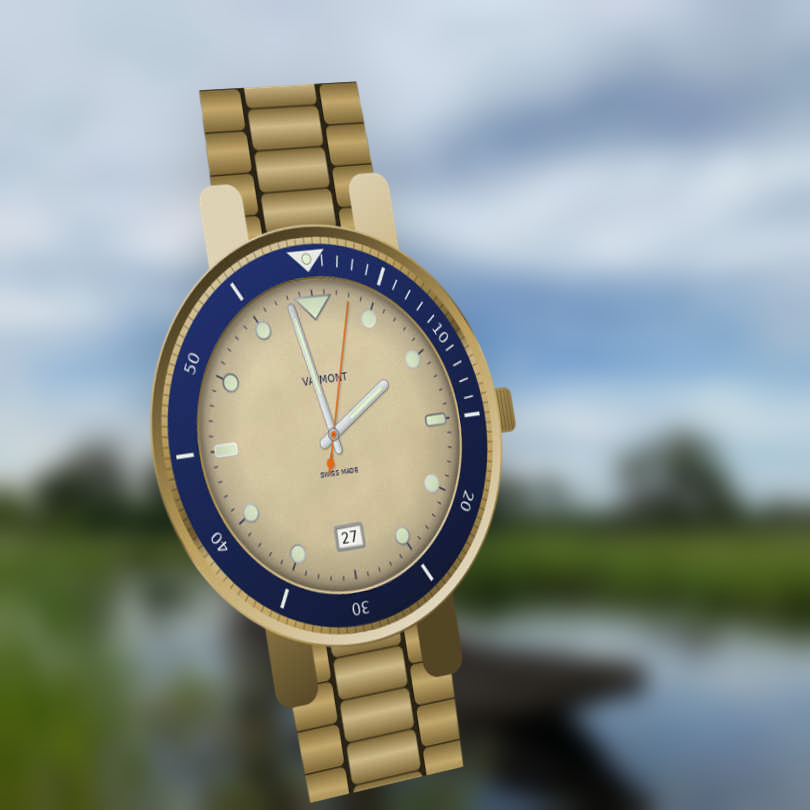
1:58:03
